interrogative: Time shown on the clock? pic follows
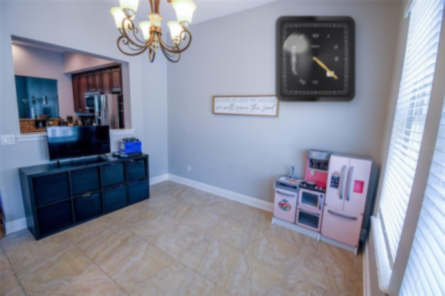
4:22
